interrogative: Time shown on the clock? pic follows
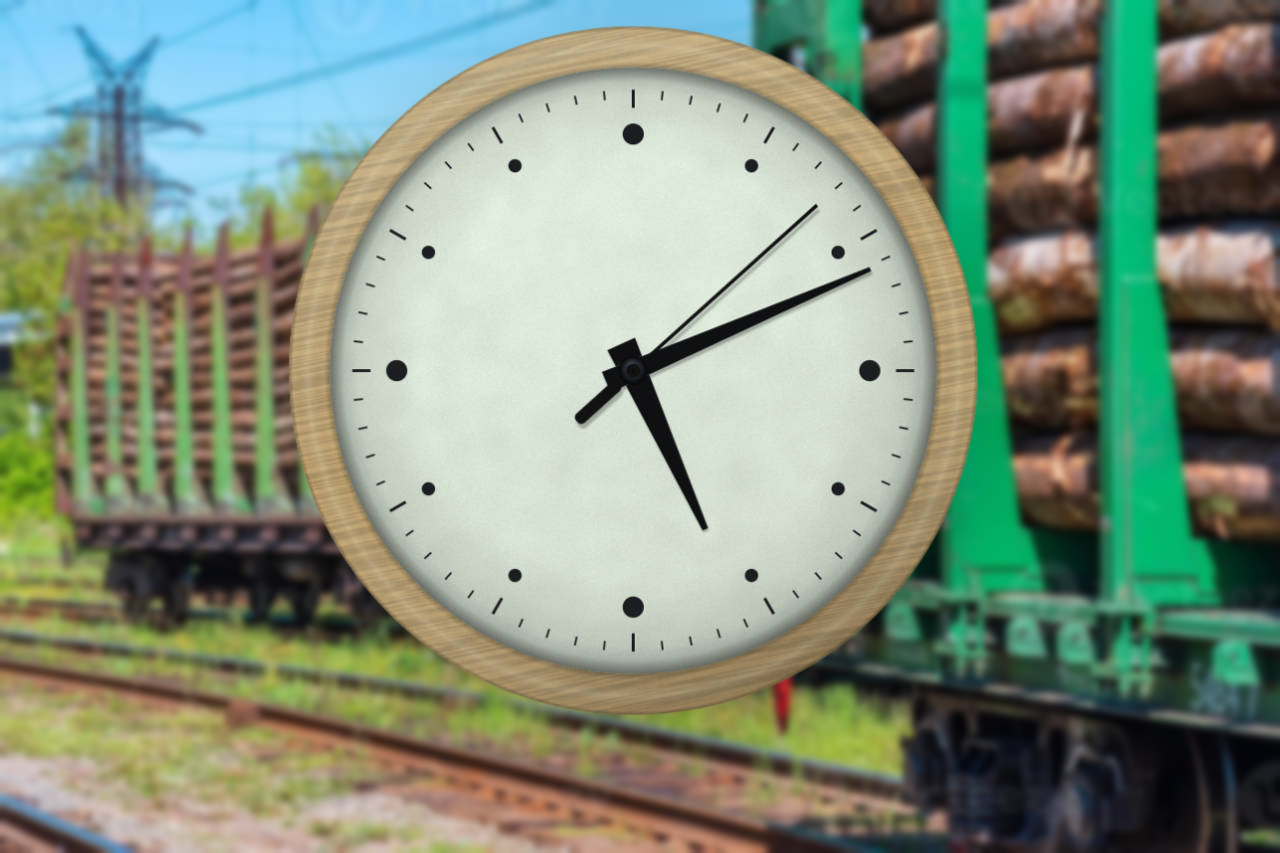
5:11:08
